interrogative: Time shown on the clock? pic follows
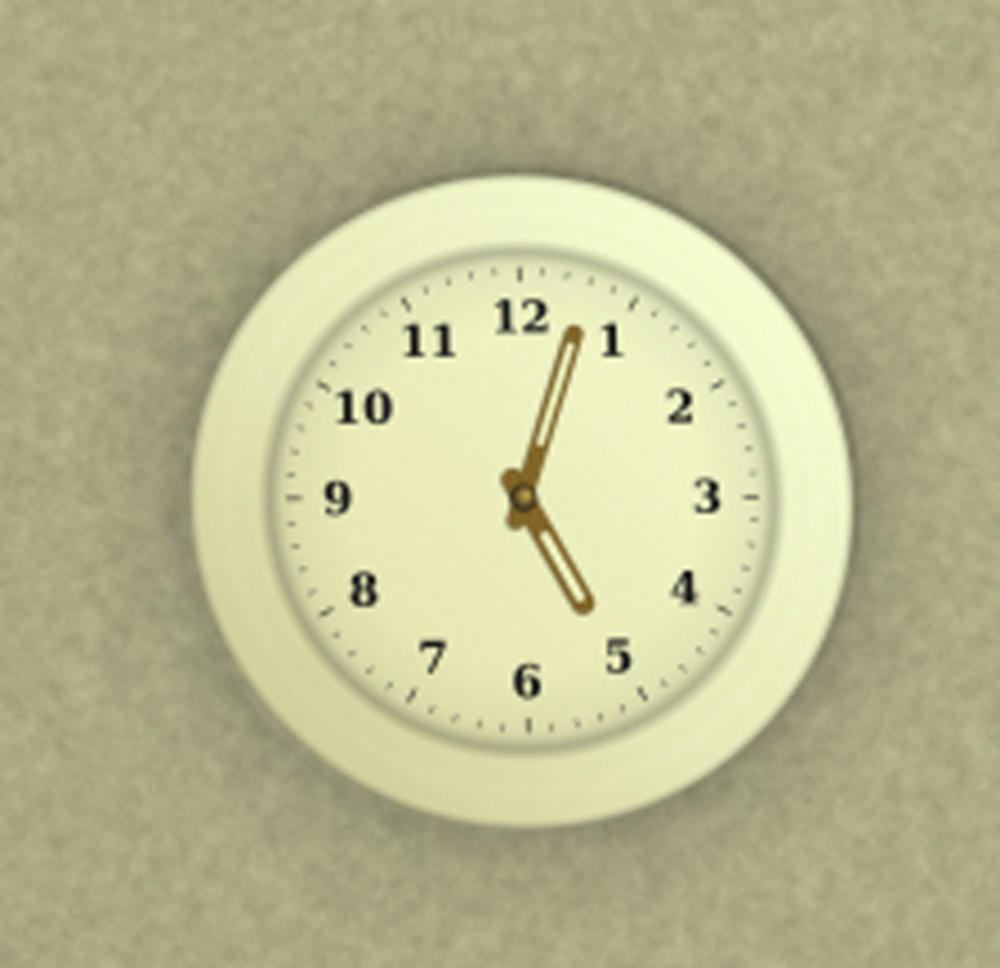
5:03
